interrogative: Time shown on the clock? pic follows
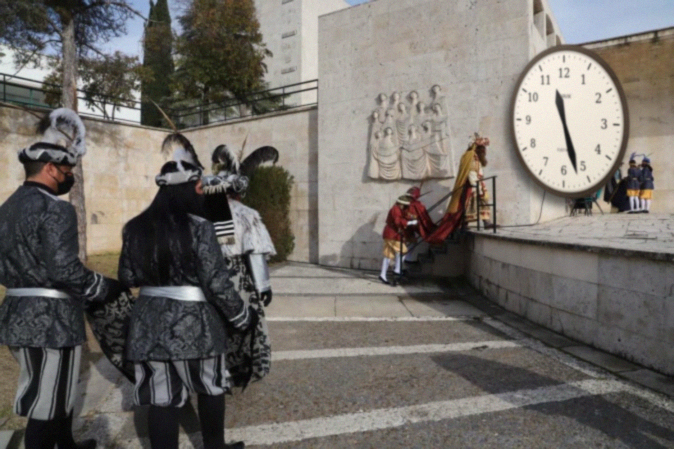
11:27
